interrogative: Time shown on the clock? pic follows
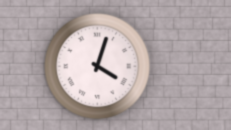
4:03
